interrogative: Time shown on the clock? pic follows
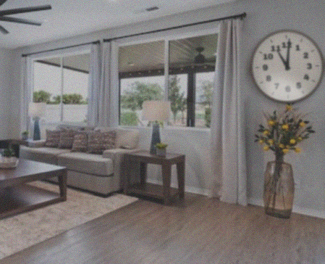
11:01
